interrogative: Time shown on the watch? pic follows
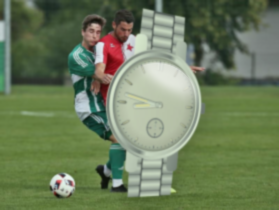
8:47
